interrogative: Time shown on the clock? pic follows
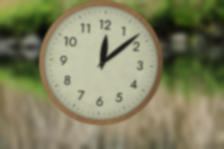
12:08
